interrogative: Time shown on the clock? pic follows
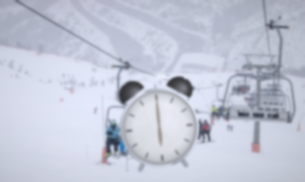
6:00
